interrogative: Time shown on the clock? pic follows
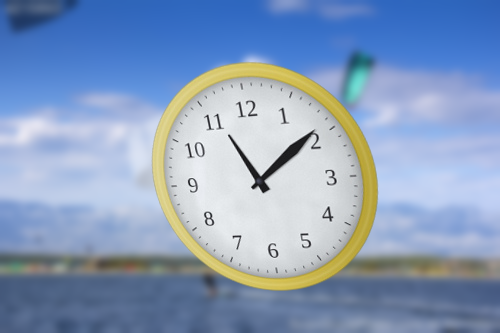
11:09
